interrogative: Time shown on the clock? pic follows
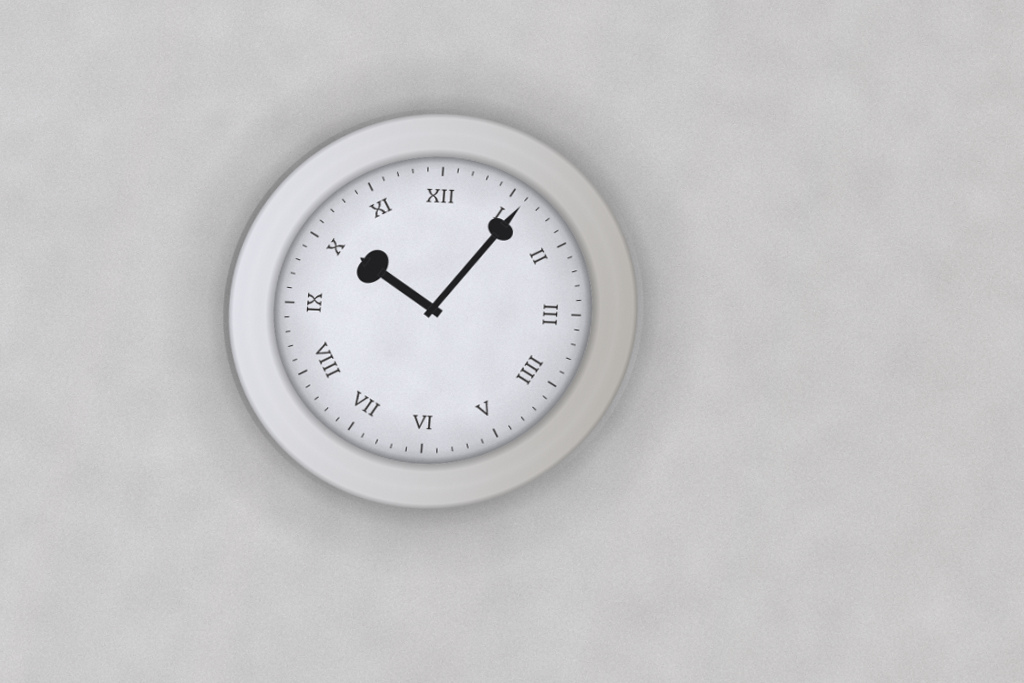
10:06
